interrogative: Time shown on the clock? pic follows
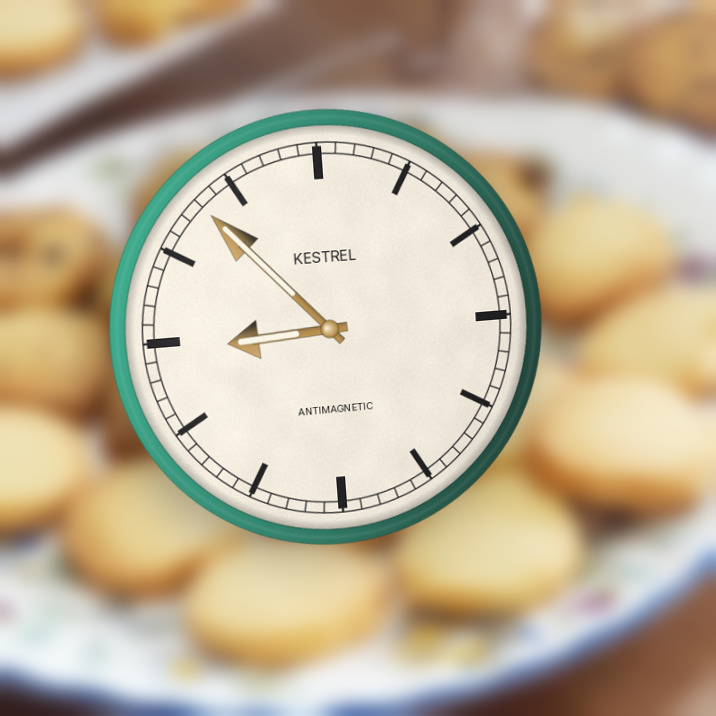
8:53
